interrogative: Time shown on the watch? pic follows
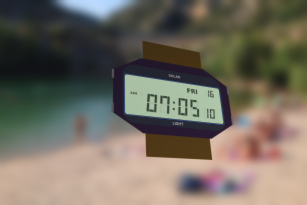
7:05:10
